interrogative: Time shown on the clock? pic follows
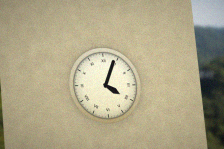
4:04
